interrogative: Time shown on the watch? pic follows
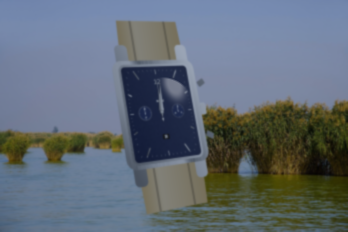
12:01
